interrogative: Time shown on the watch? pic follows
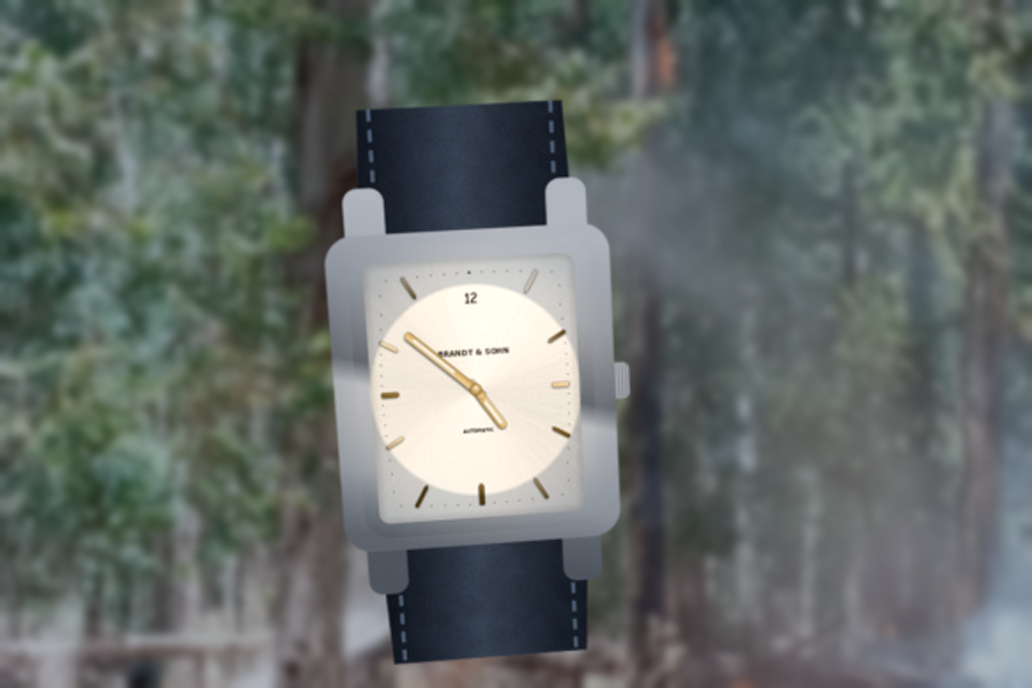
4:52
